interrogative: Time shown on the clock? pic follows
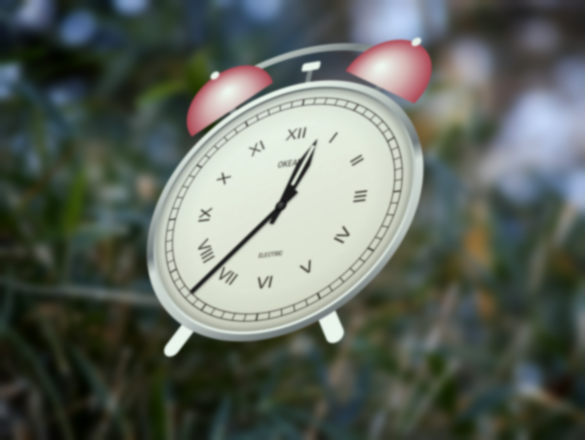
12:37
